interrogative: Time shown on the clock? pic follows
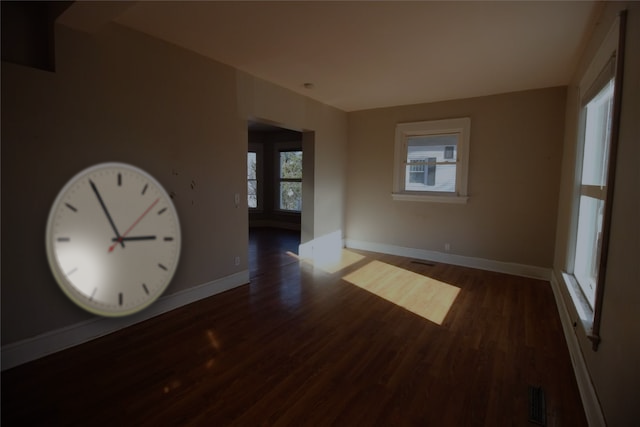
2:55:08
